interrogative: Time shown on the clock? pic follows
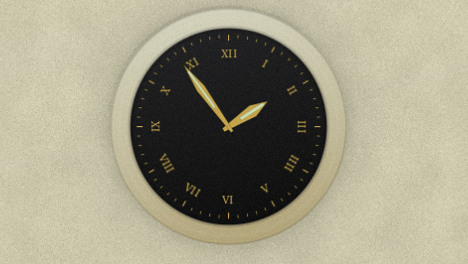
1:54
